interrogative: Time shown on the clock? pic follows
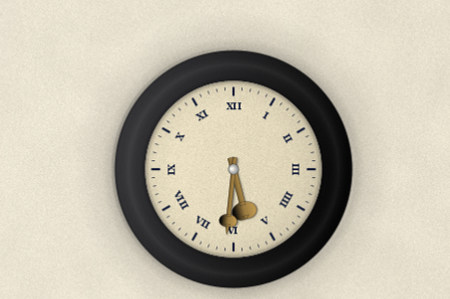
5:31
